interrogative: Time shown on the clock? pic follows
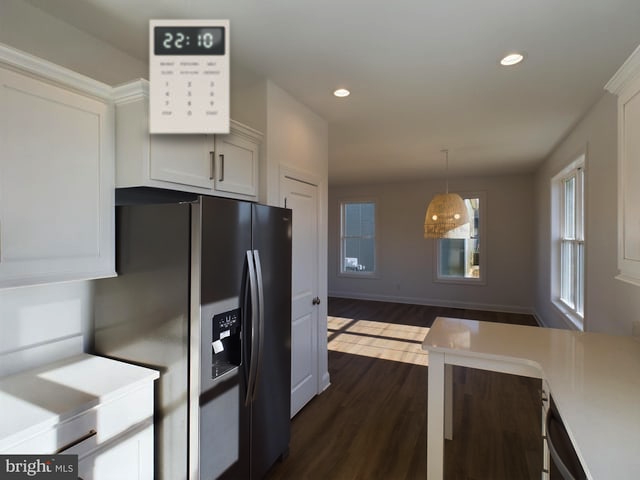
22:10
